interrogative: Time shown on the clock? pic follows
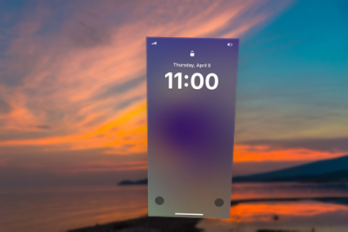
11:00
